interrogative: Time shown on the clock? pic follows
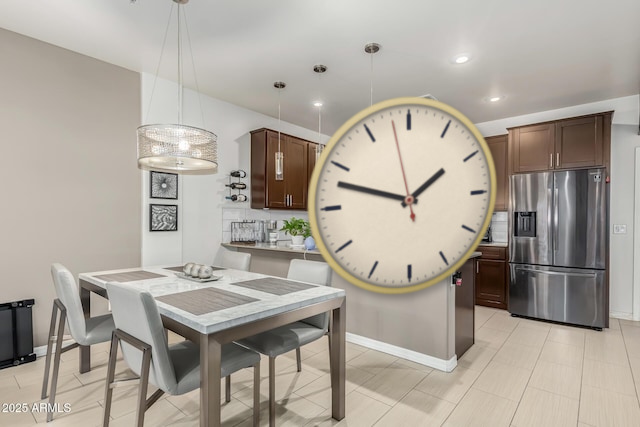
1:47:58
